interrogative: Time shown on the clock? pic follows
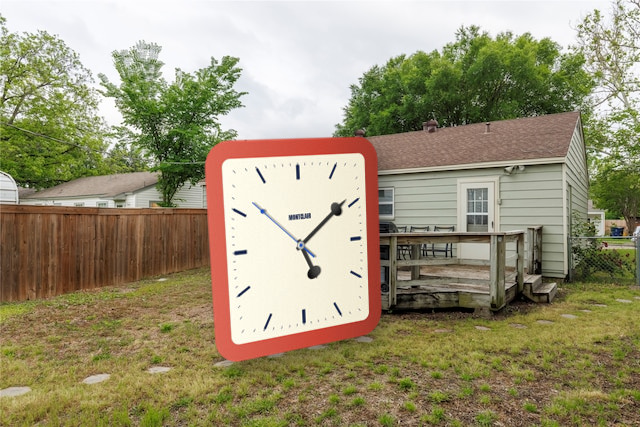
5:08:52
